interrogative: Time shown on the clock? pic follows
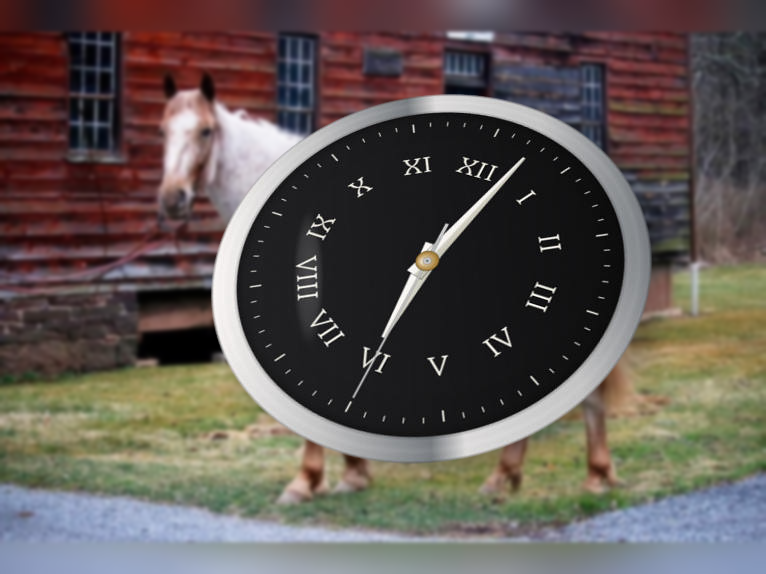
6:02:30
